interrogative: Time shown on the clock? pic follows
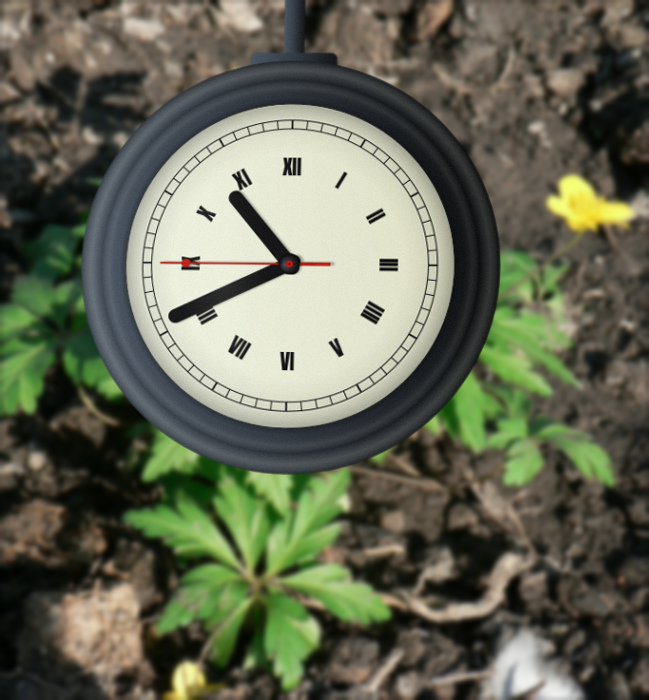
10:40:45
